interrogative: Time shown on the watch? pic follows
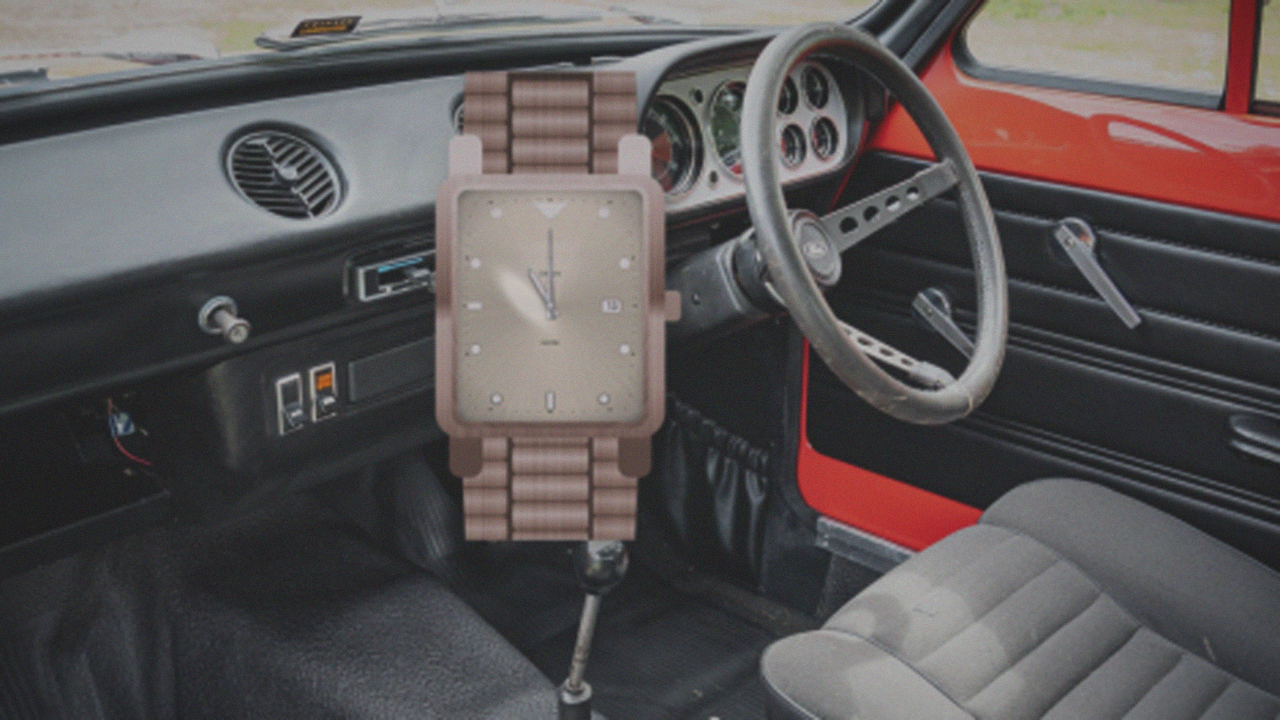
11:00
